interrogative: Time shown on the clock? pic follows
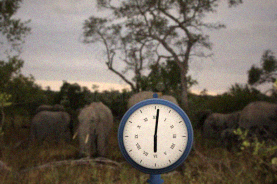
6:01
